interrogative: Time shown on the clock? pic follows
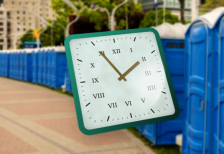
1:55
